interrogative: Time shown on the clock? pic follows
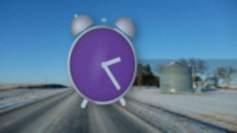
2:24
